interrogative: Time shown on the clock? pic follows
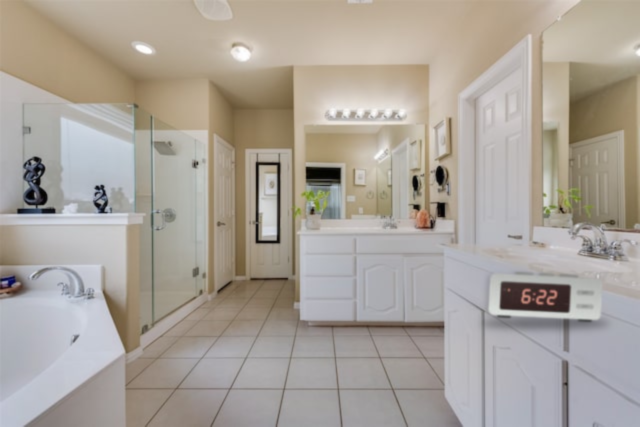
6:22
